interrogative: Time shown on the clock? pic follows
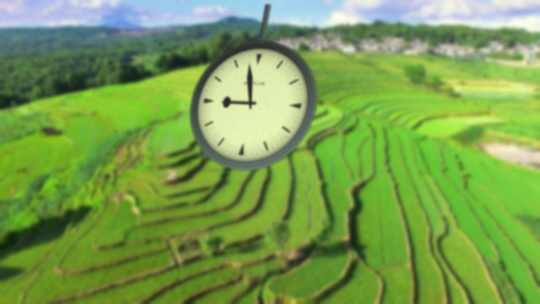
8:58
